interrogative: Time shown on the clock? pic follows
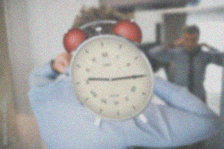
9:15
